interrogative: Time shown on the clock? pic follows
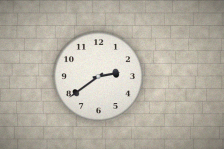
2:39
